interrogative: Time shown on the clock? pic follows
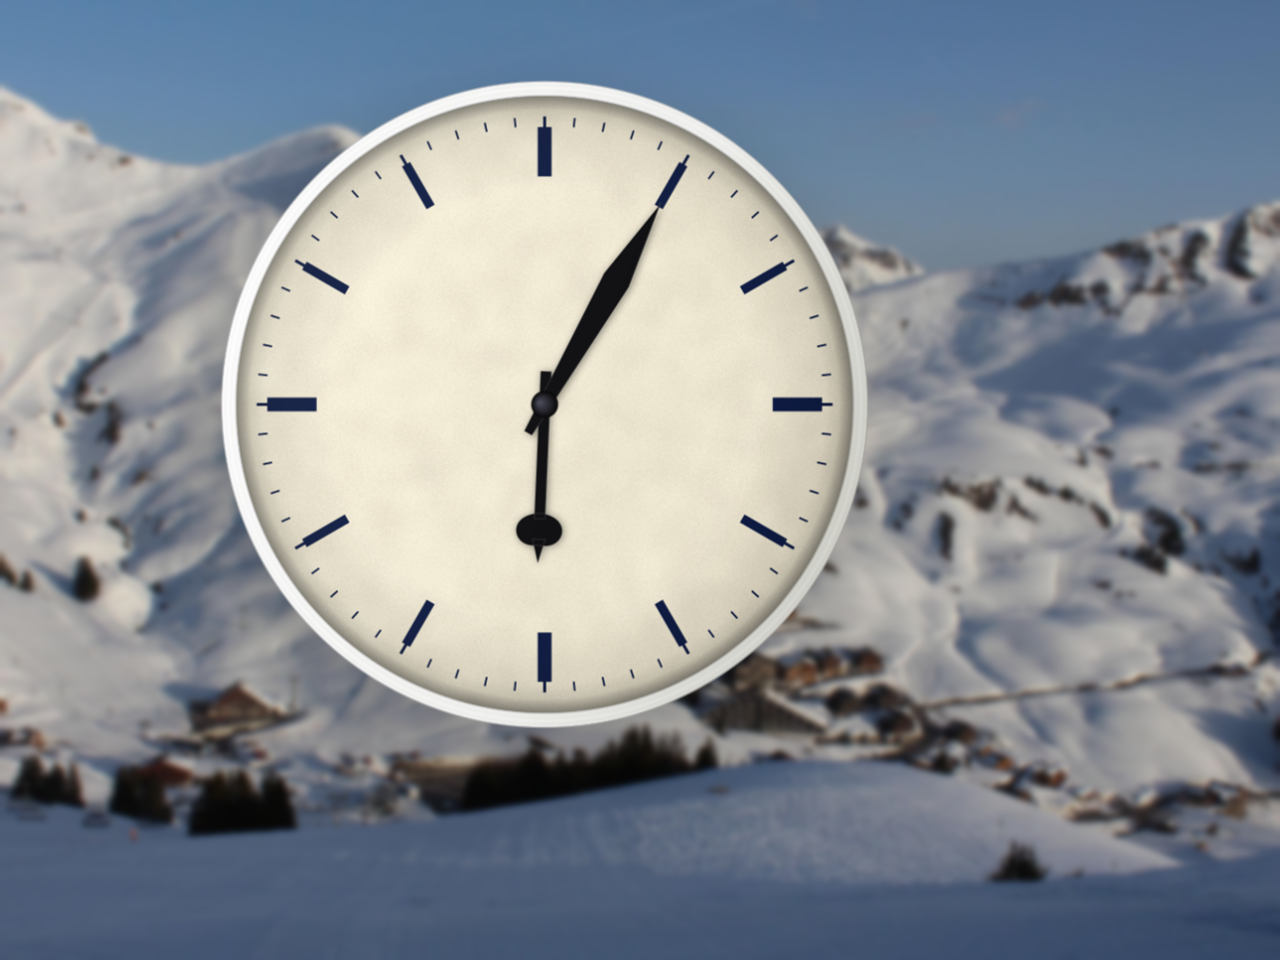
6:05
